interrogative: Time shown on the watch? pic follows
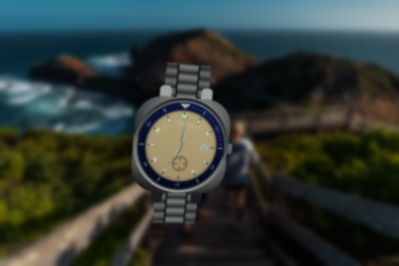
7:01
